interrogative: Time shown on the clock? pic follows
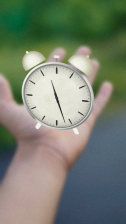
11:27
